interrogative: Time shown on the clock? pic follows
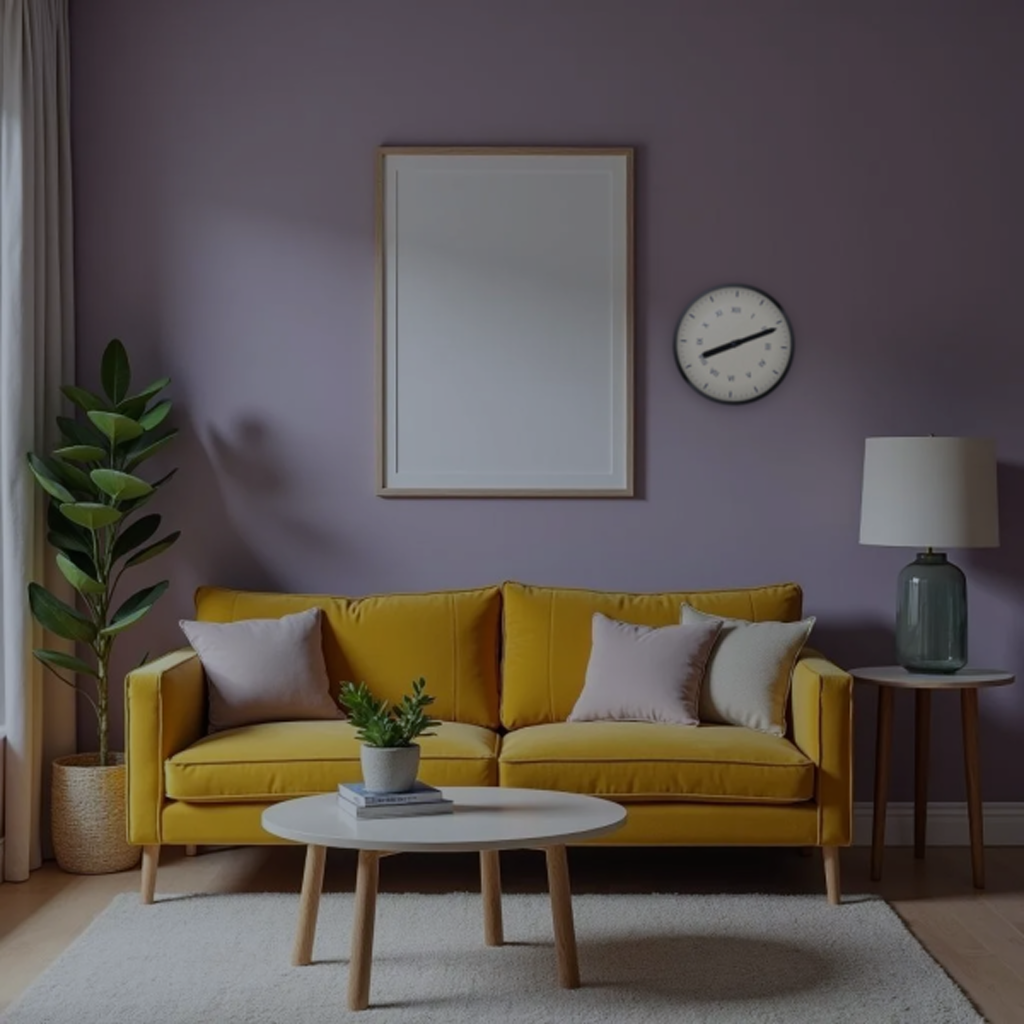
8:11
